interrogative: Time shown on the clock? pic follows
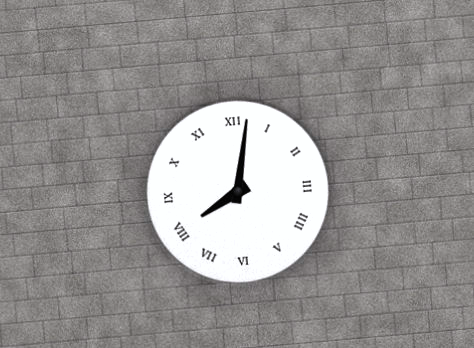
8:02
